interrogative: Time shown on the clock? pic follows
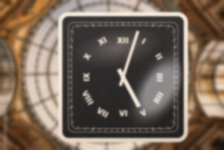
5:03
